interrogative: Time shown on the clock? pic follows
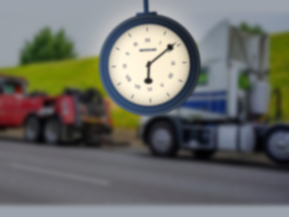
6:09
